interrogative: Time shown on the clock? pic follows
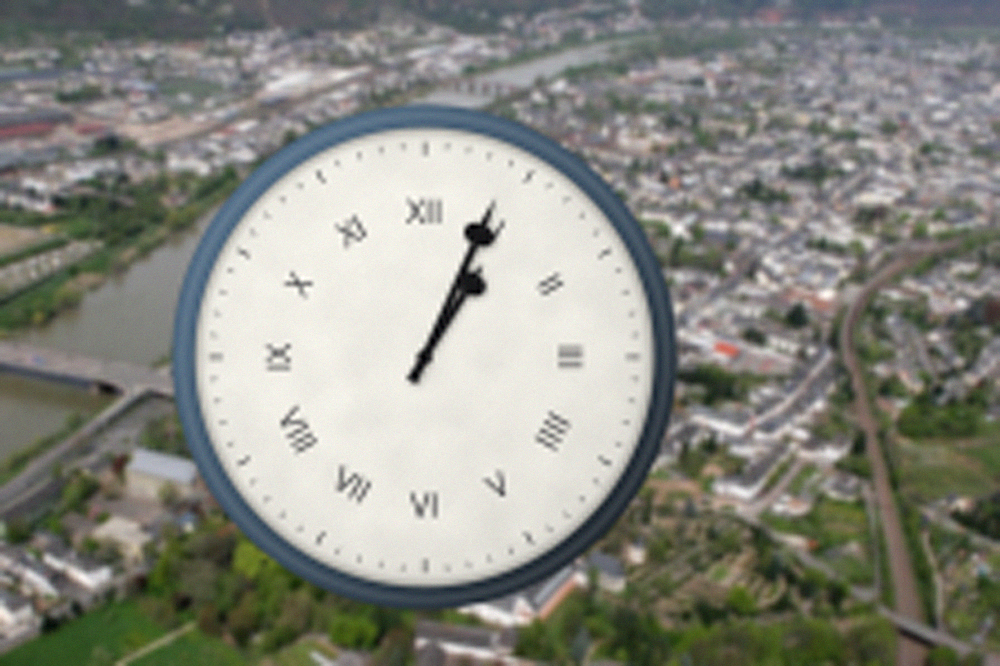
1:04
